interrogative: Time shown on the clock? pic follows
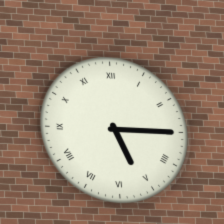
5:15
